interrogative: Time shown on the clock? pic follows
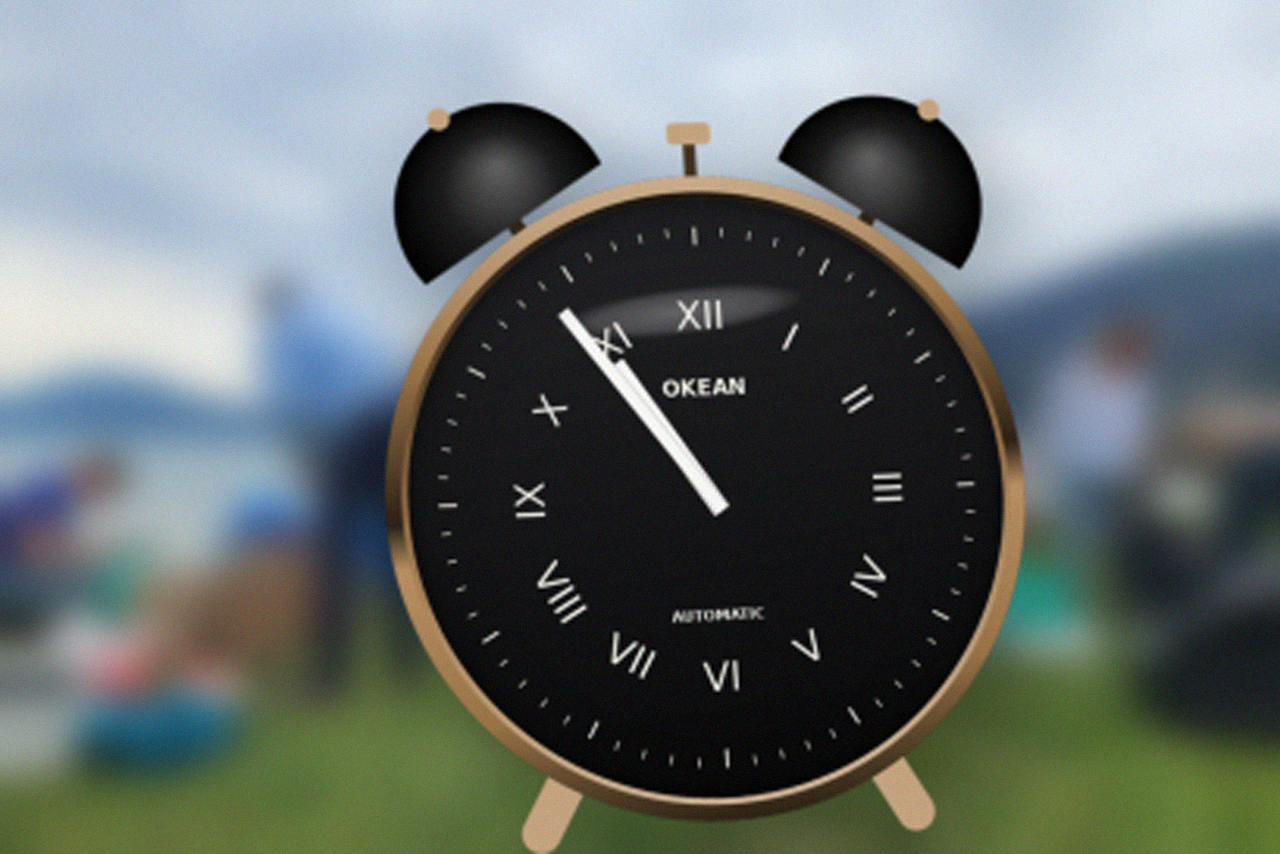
10:54
